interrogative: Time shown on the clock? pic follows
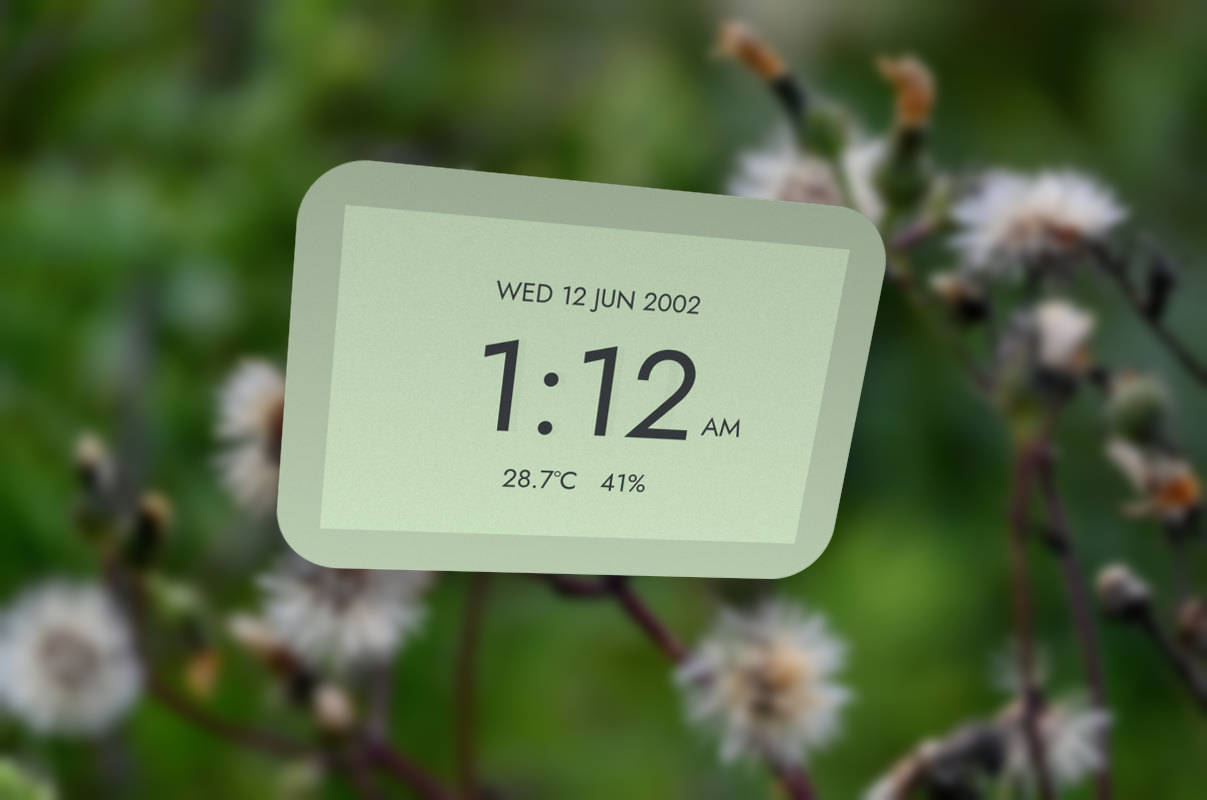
1:12
